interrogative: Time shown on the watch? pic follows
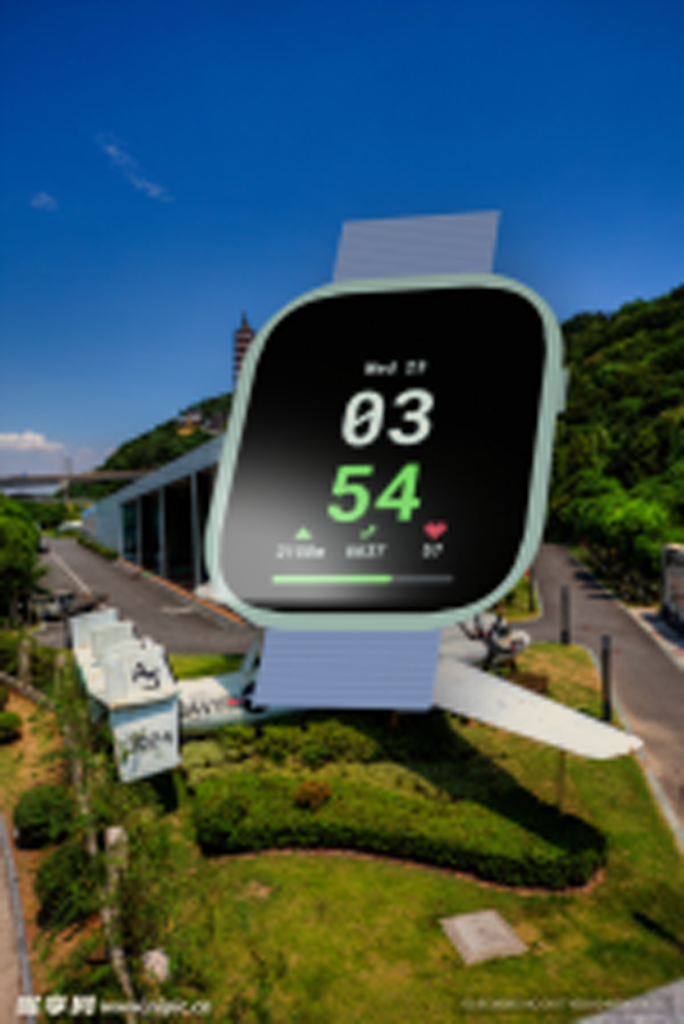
3:54
